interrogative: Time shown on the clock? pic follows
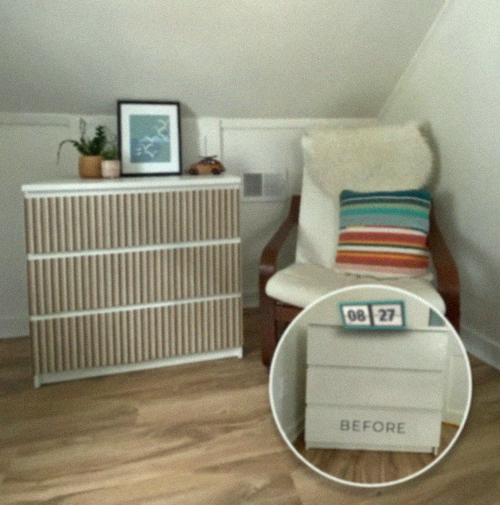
8:27
